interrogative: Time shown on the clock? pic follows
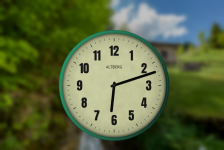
6:12
